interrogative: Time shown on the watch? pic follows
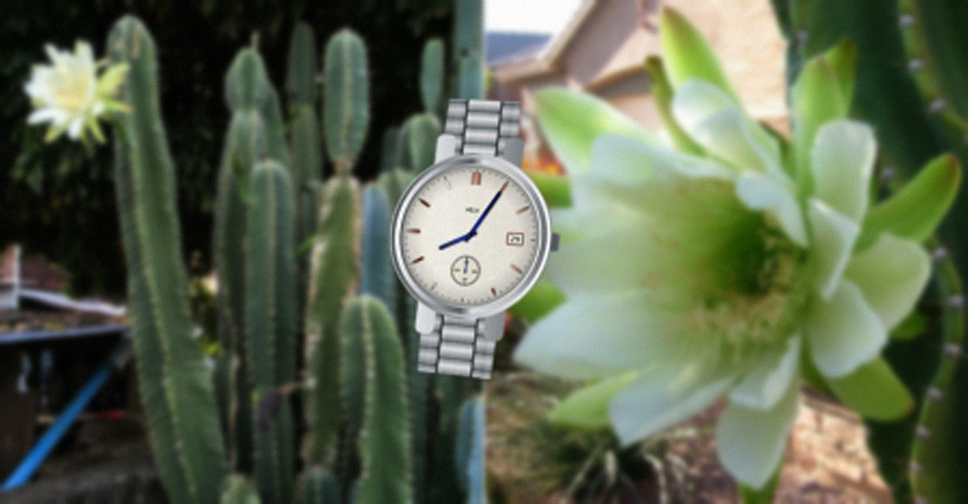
8:05
